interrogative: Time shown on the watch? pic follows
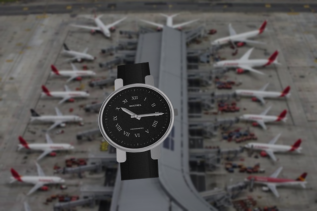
10:15
